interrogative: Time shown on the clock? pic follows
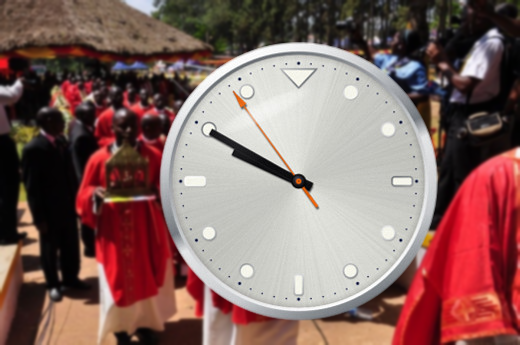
9:49:54
